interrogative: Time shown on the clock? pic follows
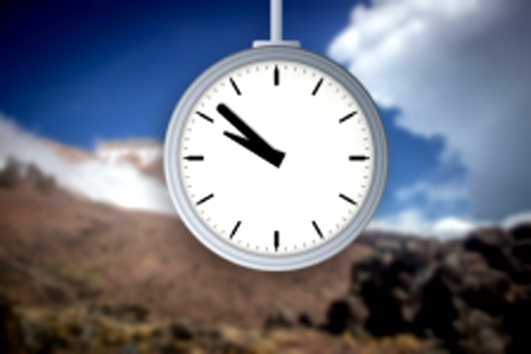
9:52
